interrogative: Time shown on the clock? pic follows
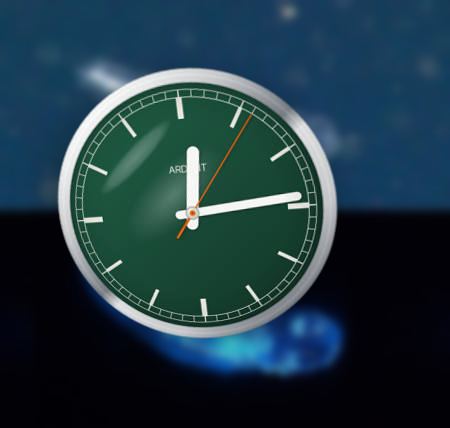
12:14:06
